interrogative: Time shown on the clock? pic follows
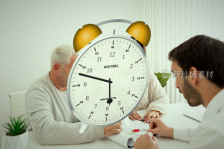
5:48
